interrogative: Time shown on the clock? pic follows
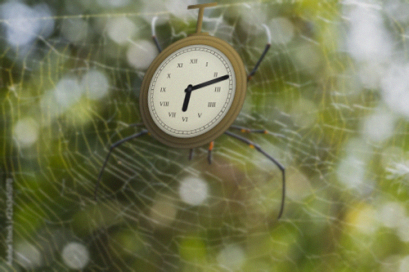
6:12
